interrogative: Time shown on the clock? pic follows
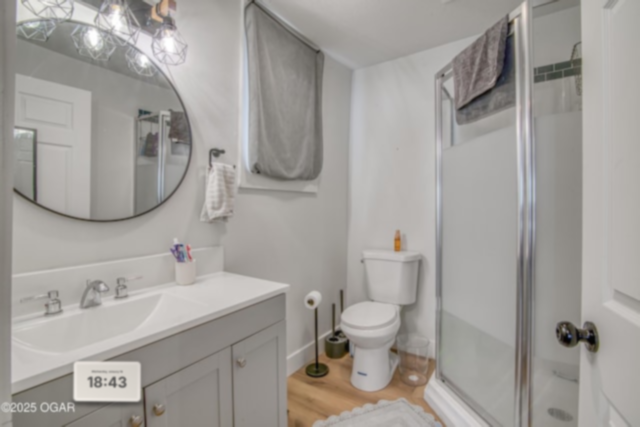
18:43
